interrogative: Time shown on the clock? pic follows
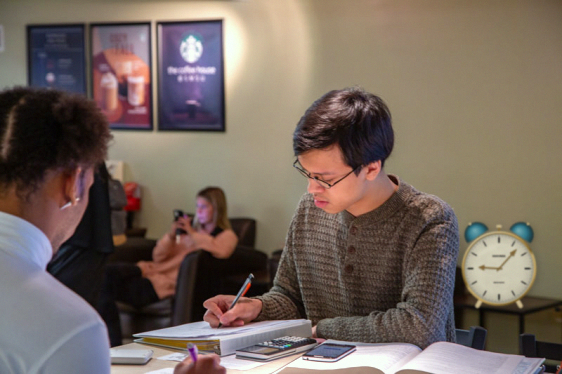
9:07
